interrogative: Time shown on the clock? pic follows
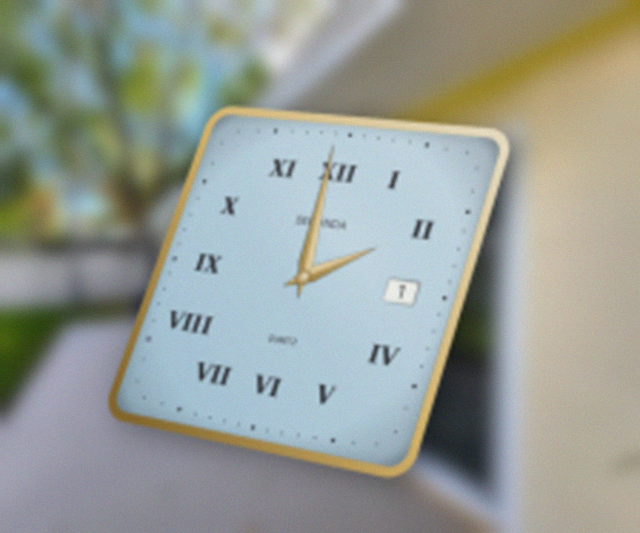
1:59
